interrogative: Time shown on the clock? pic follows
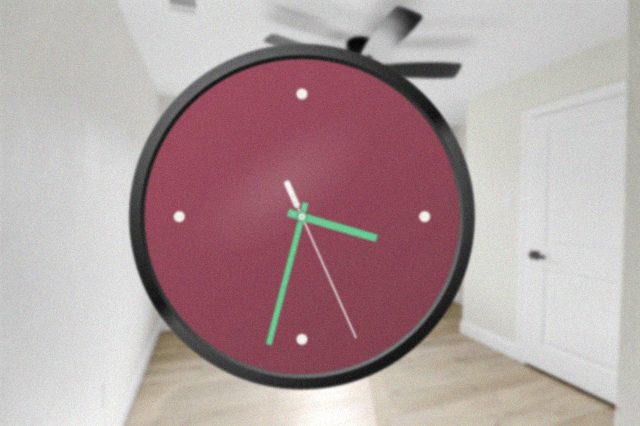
3:32:26
